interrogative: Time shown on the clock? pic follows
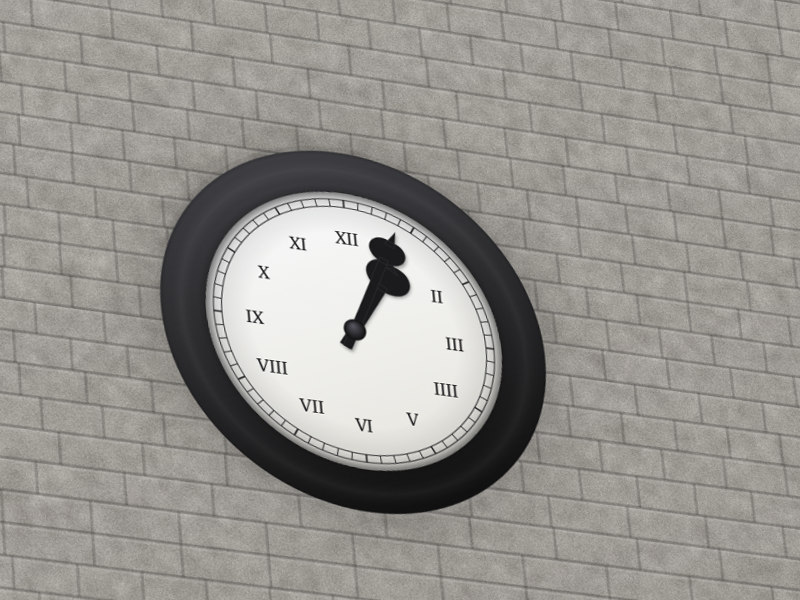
1:04
